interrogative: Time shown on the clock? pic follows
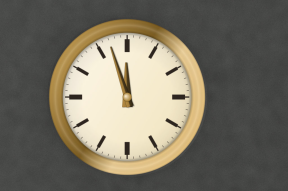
11:57
